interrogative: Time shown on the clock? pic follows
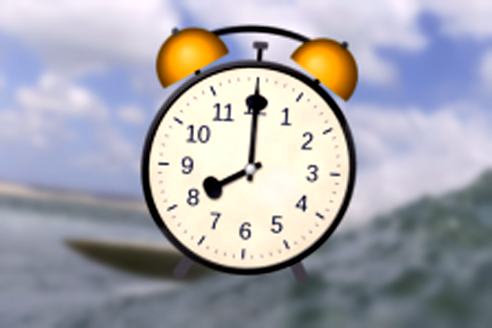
8:00
